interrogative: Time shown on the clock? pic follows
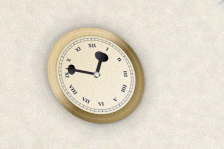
12:47
